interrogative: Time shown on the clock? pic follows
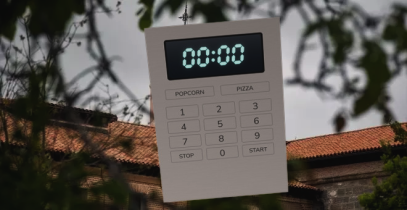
0:00
